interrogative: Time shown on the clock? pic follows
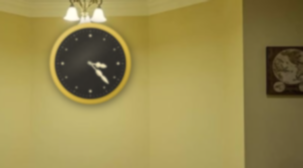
3:23
